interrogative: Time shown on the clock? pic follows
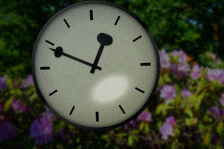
12:49
